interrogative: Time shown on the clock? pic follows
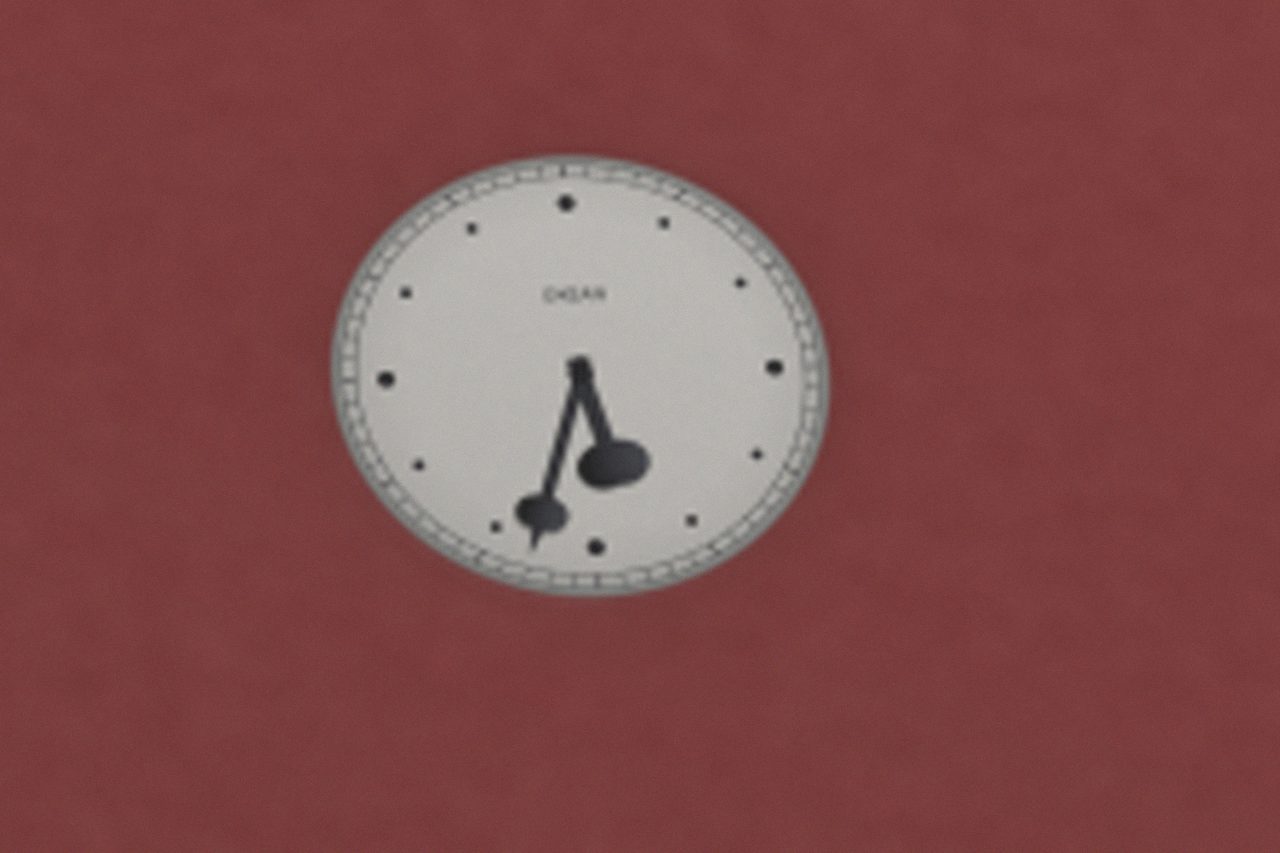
5:33
